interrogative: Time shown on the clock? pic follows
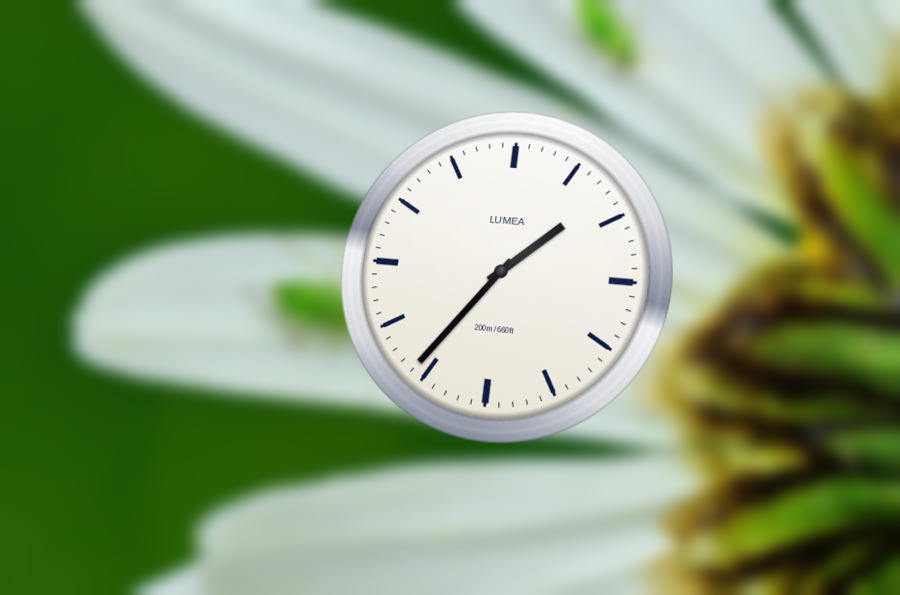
1:36
